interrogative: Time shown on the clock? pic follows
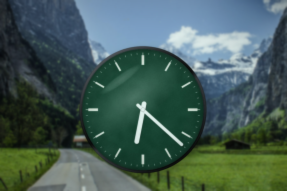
6:22
